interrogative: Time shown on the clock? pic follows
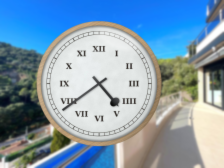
4:39
